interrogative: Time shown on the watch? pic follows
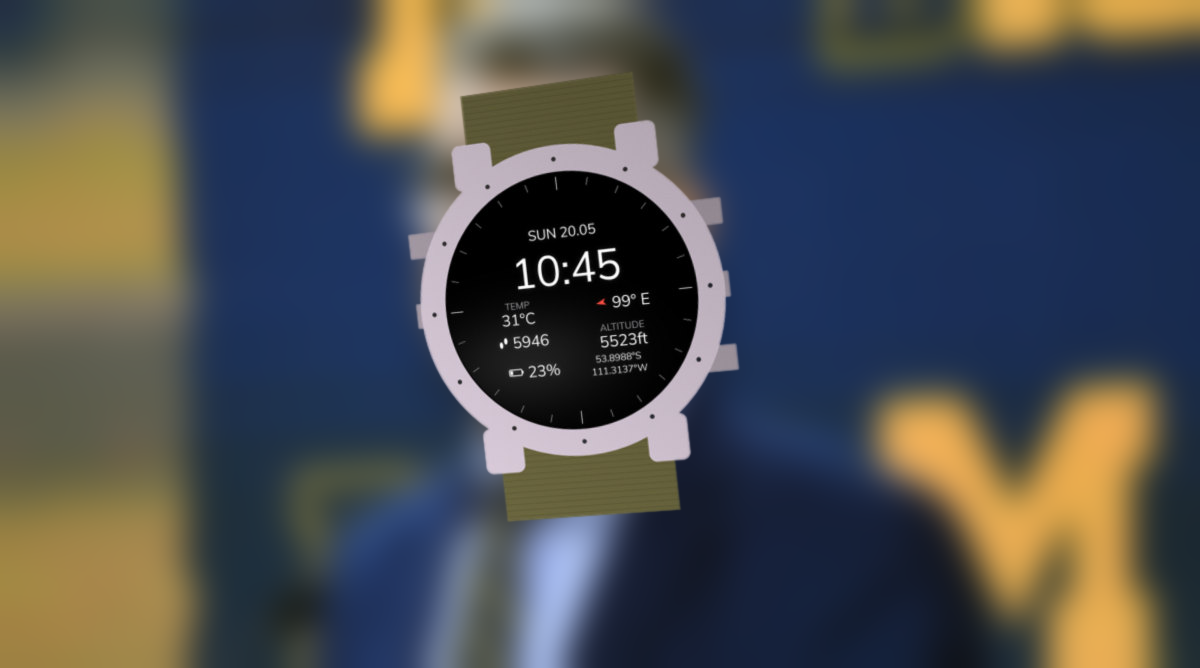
10:45
